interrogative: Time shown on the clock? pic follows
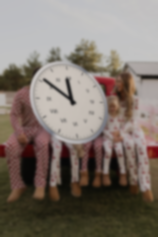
11:51
